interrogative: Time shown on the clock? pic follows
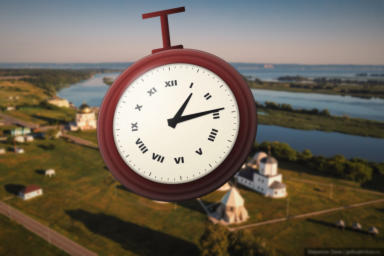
1:14
